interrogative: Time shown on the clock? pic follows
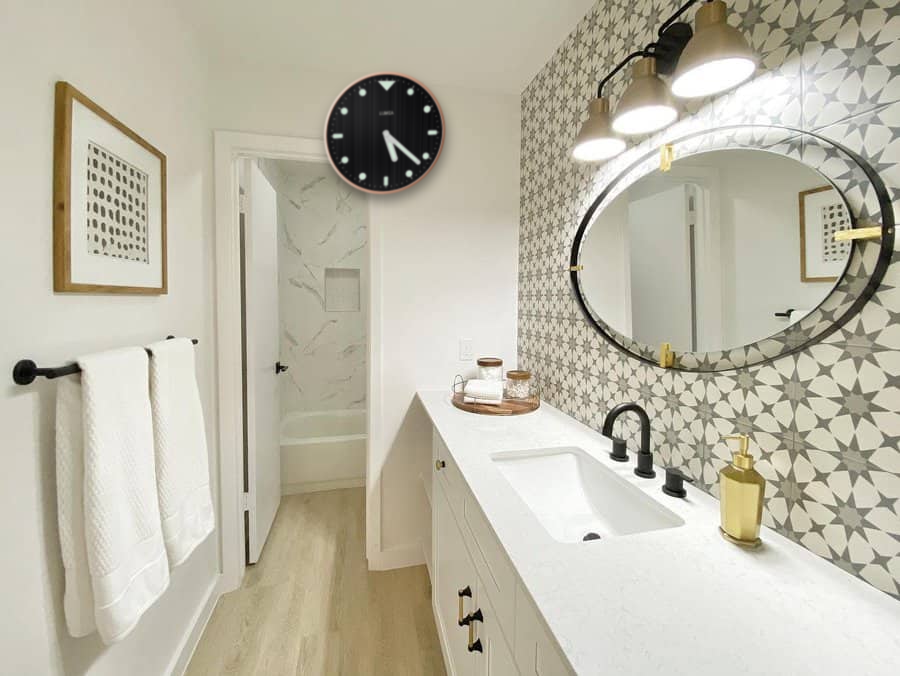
5:22
